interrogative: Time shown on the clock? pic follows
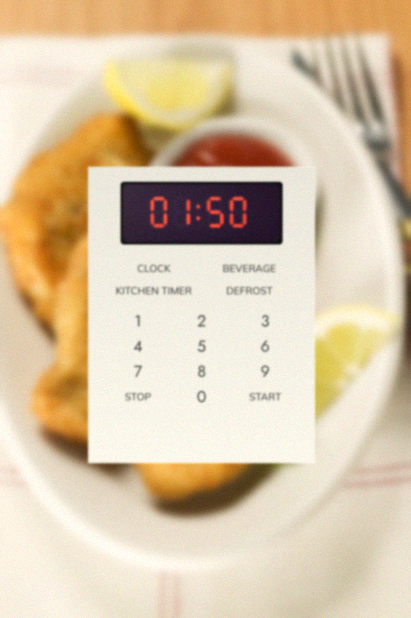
1:50
